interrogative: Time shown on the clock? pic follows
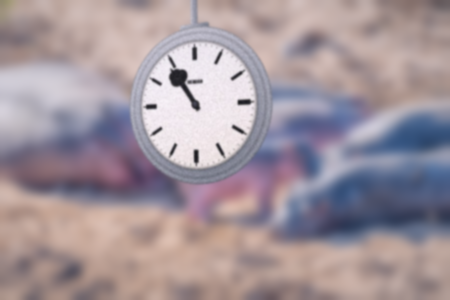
10:54
